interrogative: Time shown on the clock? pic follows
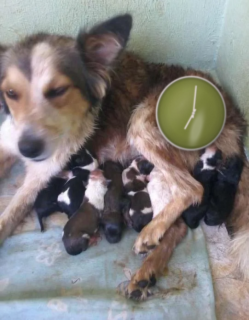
7:01
